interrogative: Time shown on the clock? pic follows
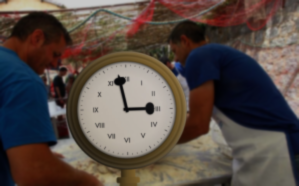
2:58
